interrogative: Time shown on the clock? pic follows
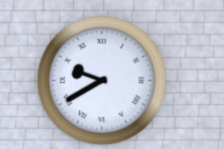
9:40
